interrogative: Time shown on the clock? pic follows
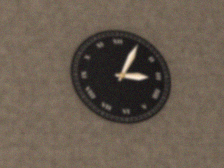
3:05
